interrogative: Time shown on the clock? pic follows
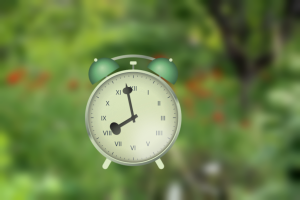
7:58
